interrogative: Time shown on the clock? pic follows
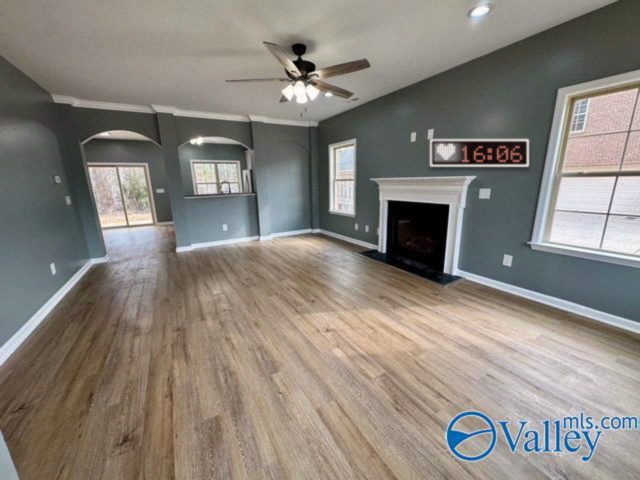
16:06
